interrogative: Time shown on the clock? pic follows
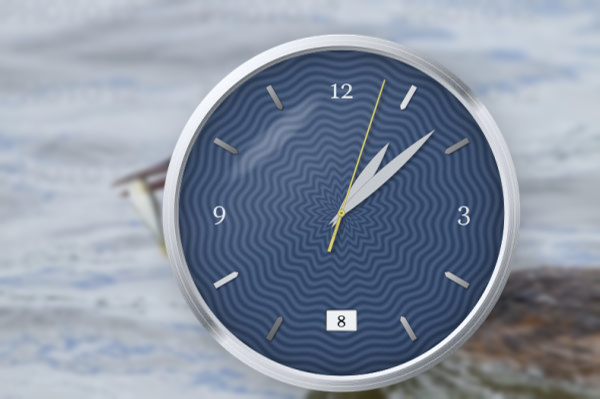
1:08:03
